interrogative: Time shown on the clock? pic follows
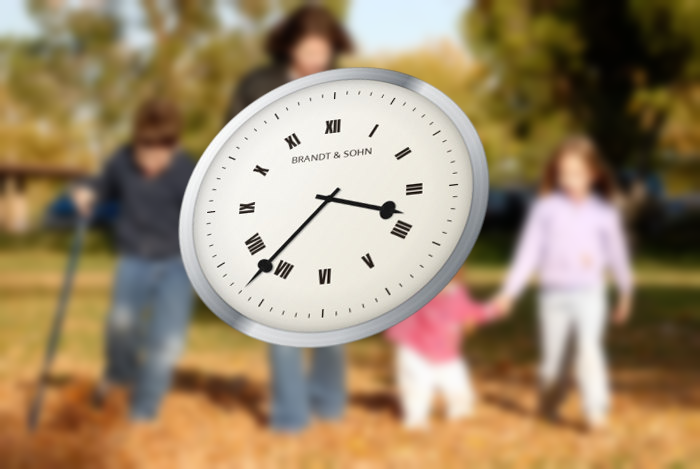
3:37
